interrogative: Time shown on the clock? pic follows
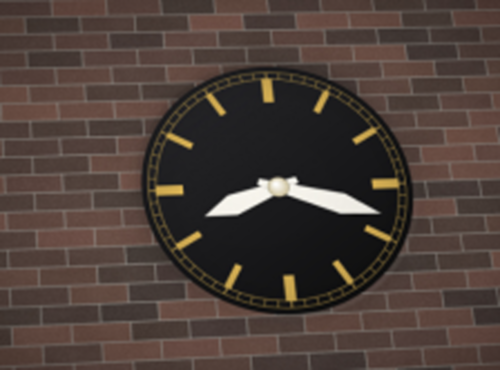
8:18
